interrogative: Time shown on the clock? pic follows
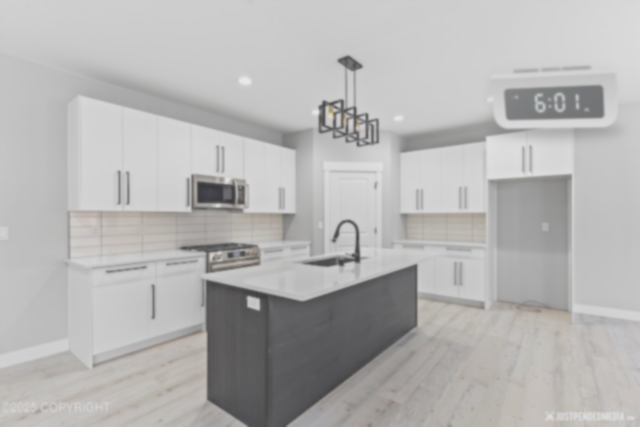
6:01
